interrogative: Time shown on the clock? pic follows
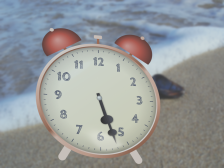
5:27
